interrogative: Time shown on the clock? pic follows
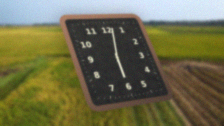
6:02
